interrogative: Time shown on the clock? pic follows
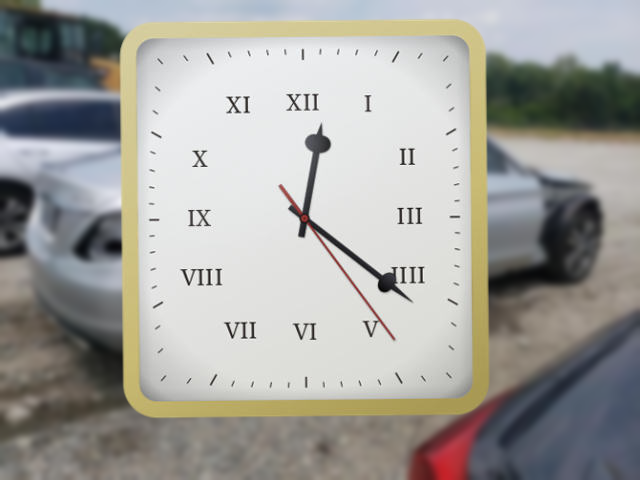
12:21:24
